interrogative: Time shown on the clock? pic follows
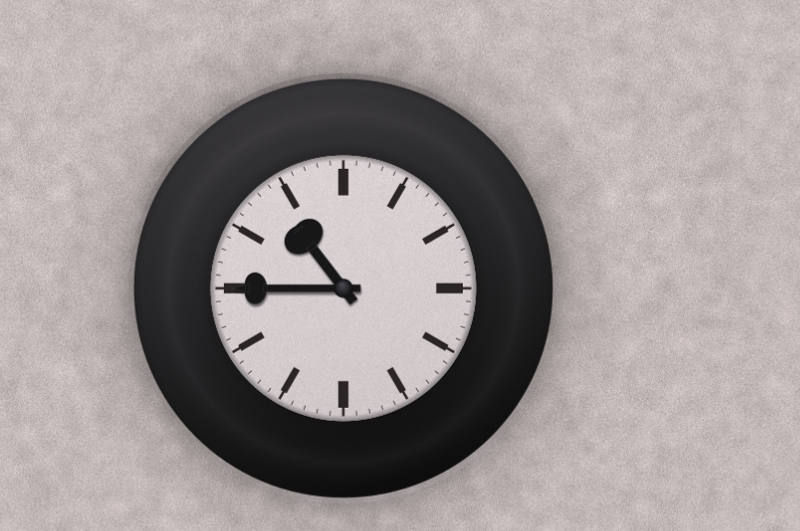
10:45
